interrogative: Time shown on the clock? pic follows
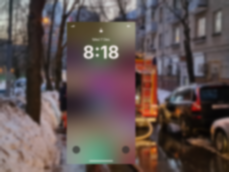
8:18
